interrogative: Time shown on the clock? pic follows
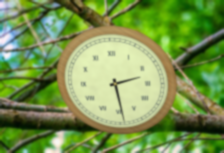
2:29
